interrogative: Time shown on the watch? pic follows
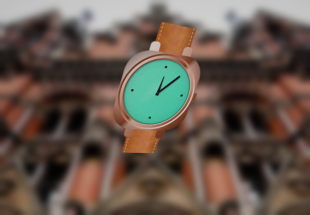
12:07
